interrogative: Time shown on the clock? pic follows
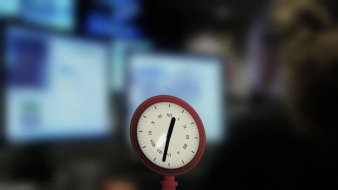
12:32
